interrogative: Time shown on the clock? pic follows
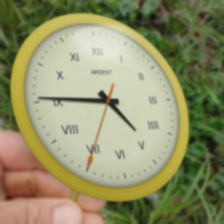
4:45:35
